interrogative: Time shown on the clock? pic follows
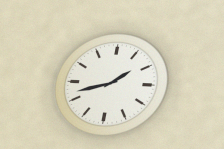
1:42
